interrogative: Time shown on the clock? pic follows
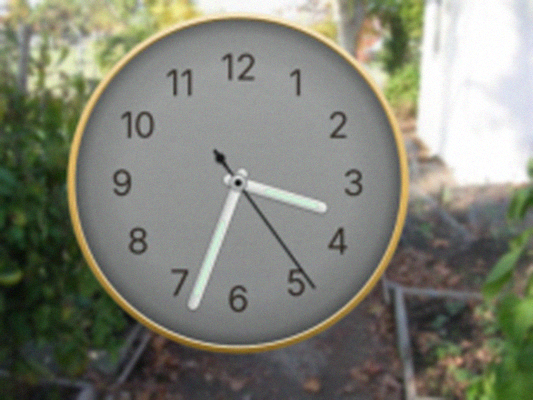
3:33:24
